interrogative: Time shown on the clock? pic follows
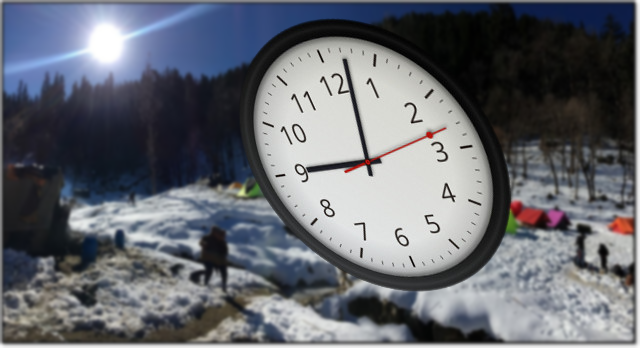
9:02:13
